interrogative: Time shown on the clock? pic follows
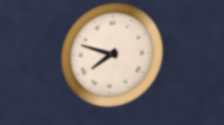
7:48
